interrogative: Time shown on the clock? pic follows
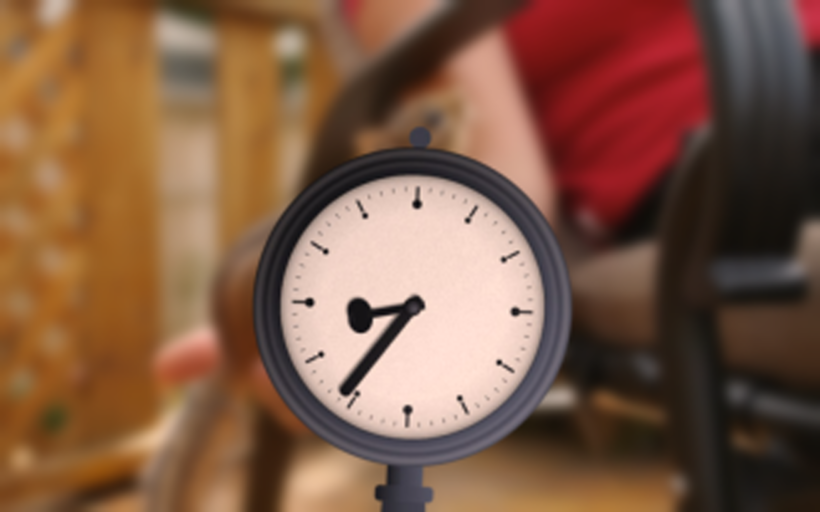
8:36
